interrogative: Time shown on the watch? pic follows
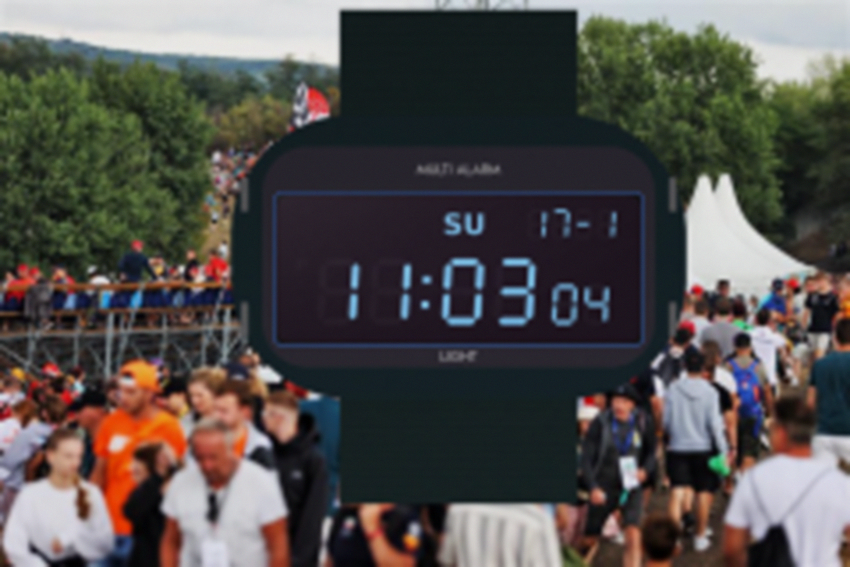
11:03:04
